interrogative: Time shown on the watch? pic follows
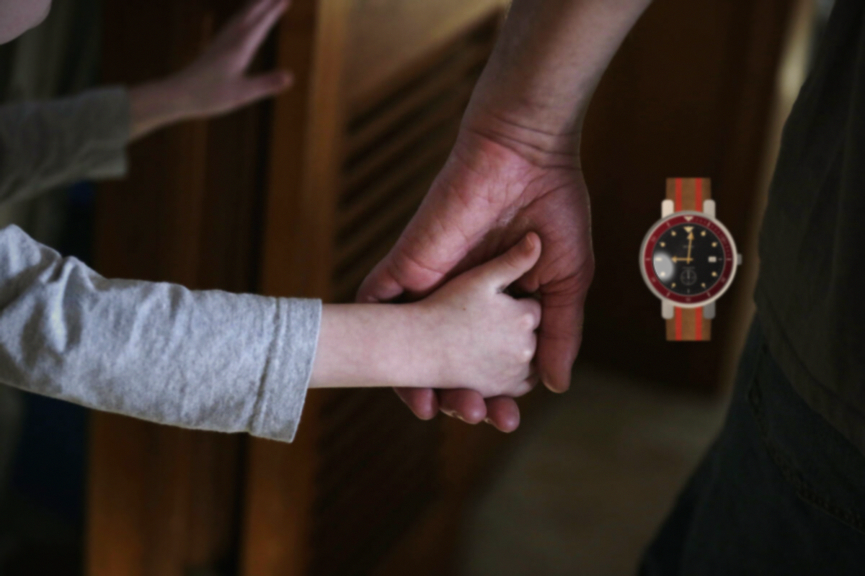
9:01
